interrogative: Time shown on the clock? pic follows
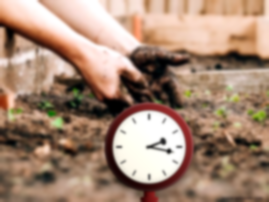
2:17
